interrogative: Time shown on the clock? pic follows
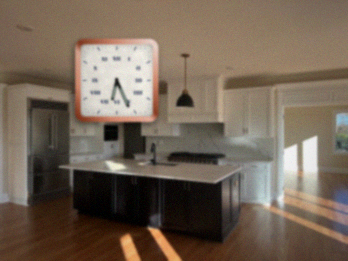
6:26
